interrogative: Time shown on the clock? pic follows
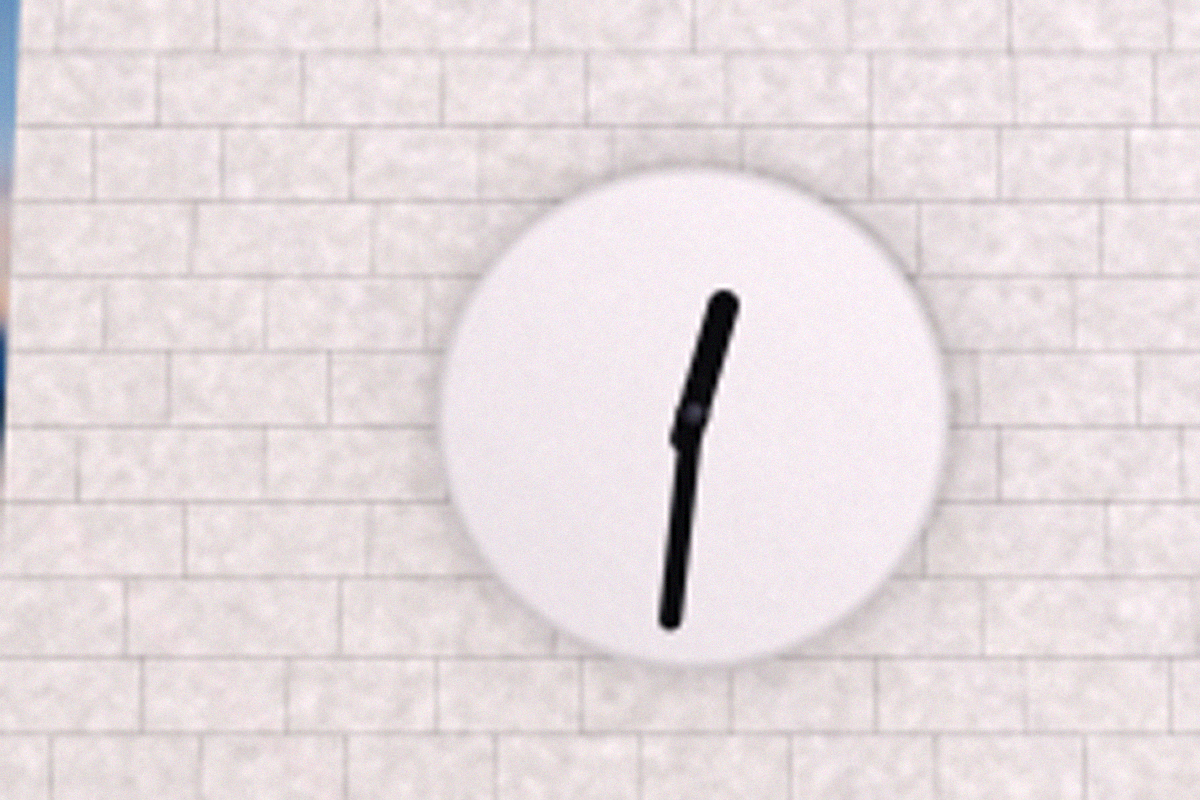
12:31
